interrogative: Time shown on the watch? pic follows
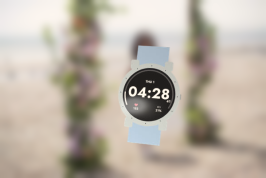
4:28
